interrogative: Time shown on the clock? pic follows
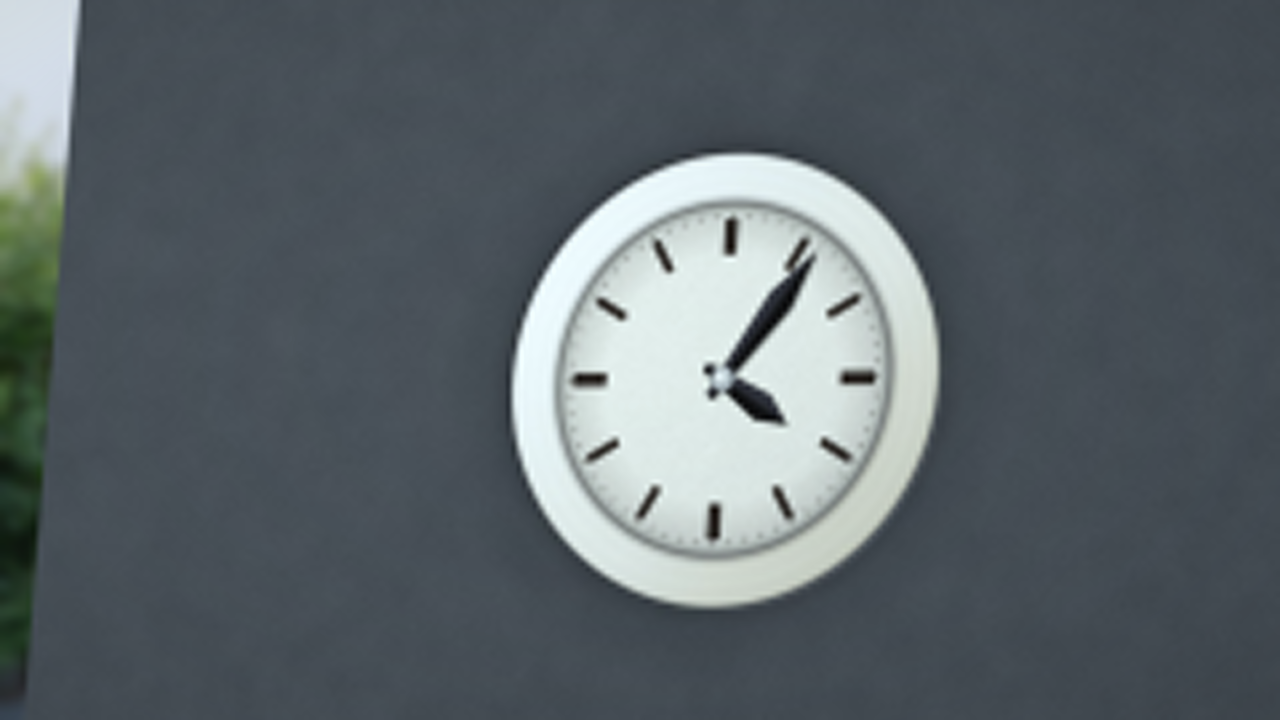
4:06
